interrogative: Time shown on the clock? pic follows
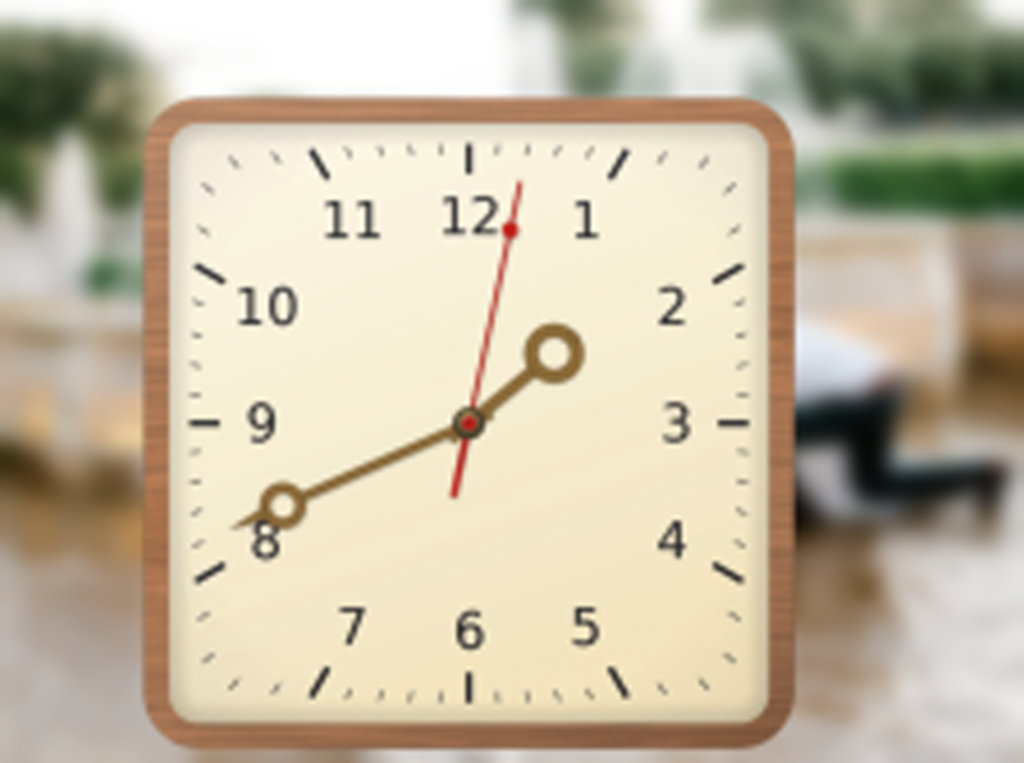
1:41:02
